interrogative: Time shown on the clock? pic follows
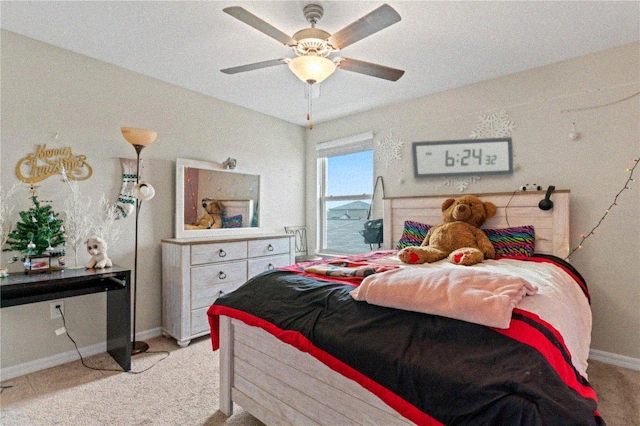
6:24
